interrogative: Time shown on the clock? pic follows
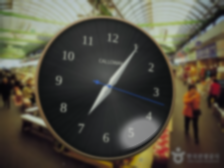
7:05:17
